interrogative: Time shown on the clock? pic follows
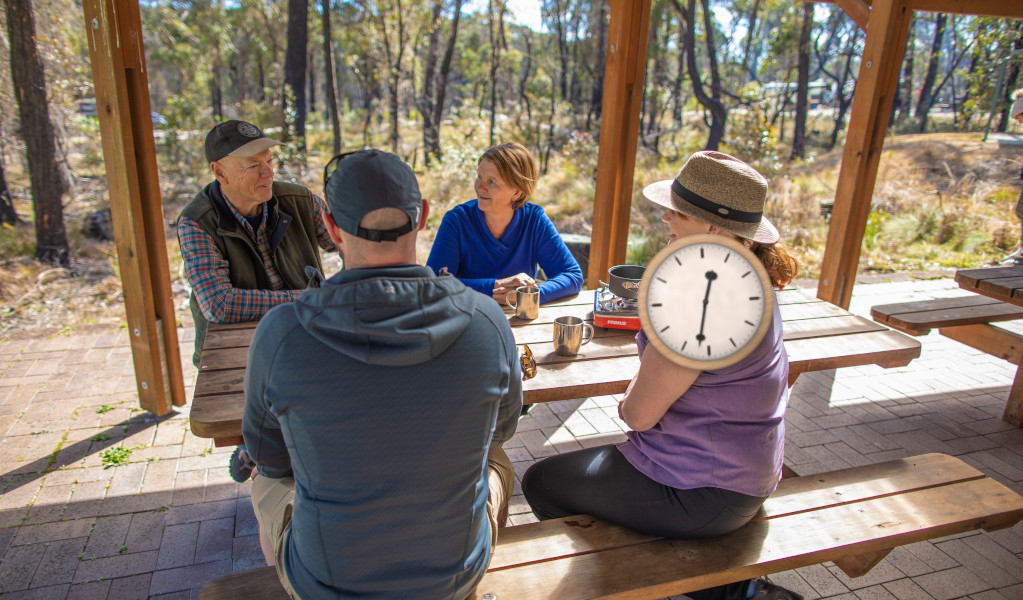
12:32
